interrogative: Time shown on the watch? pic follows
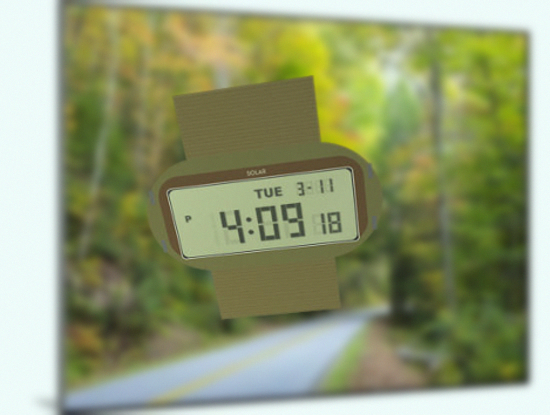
4:09:18
